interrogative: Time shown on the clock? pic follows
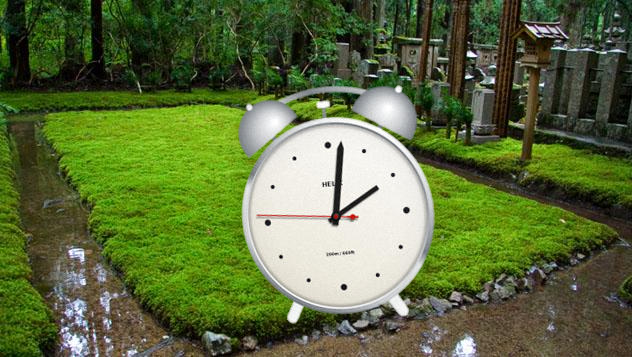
2:01:46
